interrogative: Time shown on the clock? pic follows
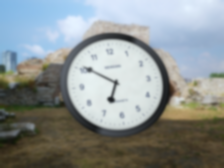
6:51
